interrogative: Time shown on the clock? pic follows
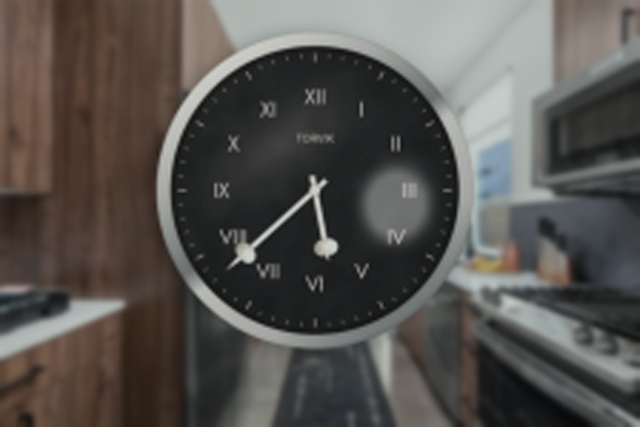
5:38
